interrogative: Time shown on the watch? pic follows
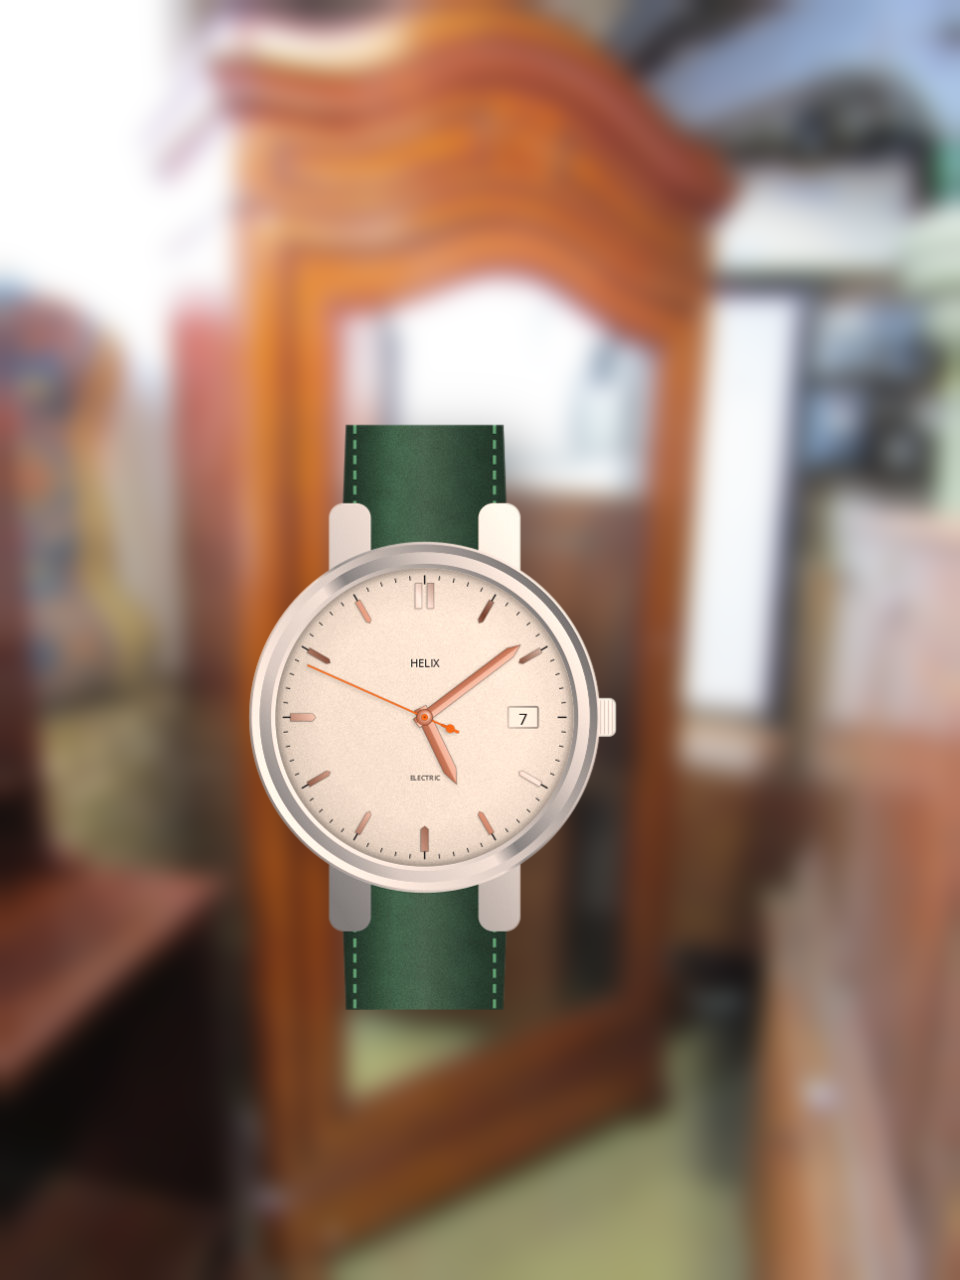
5:08:49
